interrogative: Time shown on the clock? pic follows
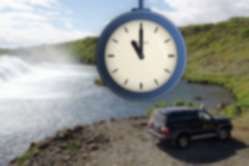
11:00
